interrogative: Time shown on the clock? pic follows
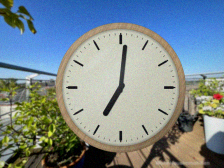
7:01
